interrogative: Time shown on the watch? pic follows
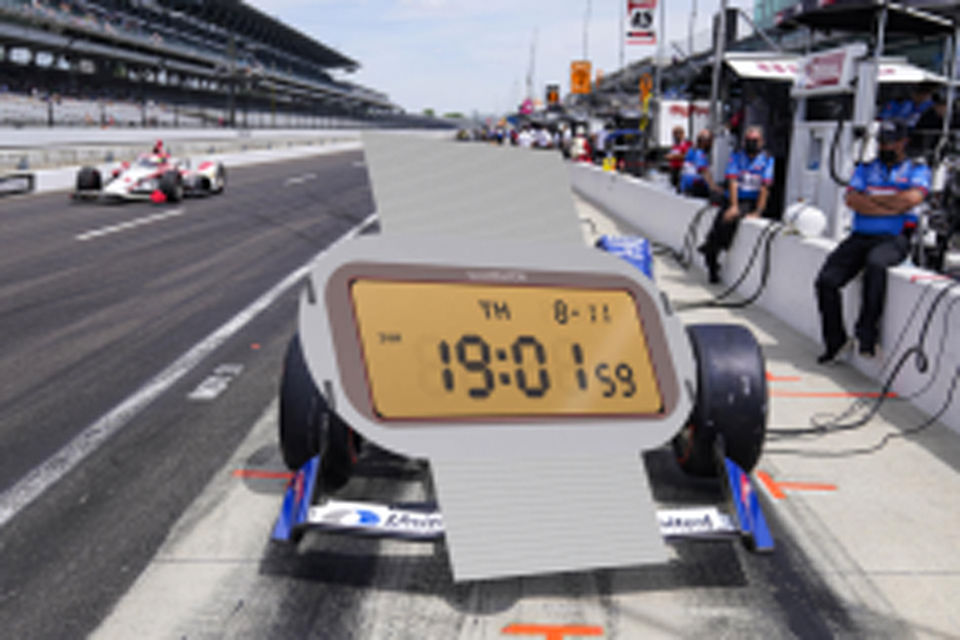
19:01:59
